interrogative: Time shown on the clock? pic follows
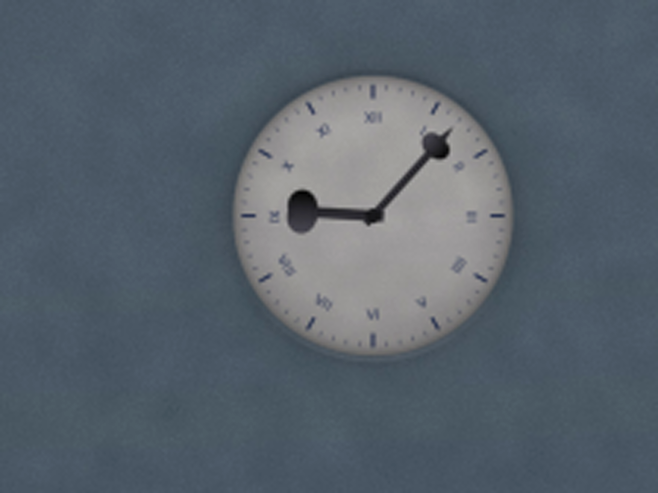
9:07
